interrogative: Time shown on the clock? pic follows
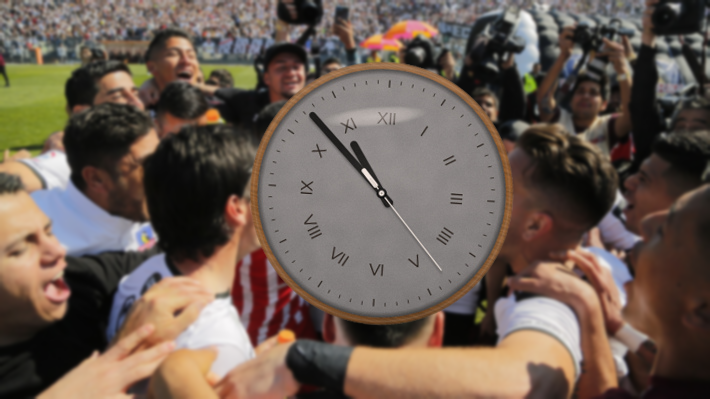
10:52:23
